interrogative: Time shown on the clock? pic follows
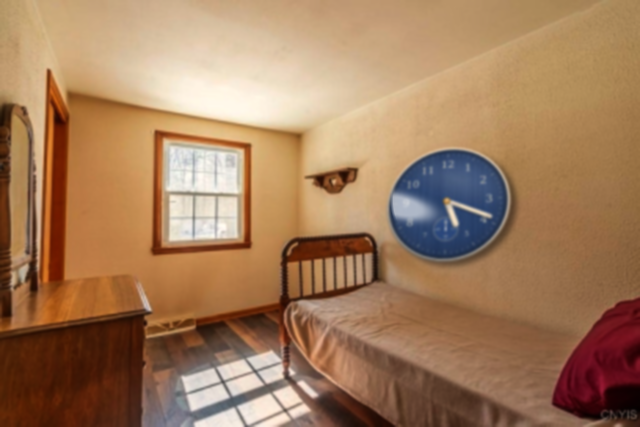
5:19
